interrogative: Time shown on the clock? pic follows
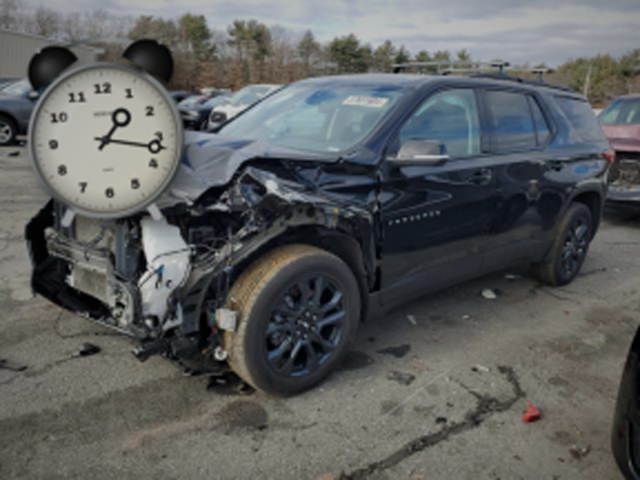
1:17
